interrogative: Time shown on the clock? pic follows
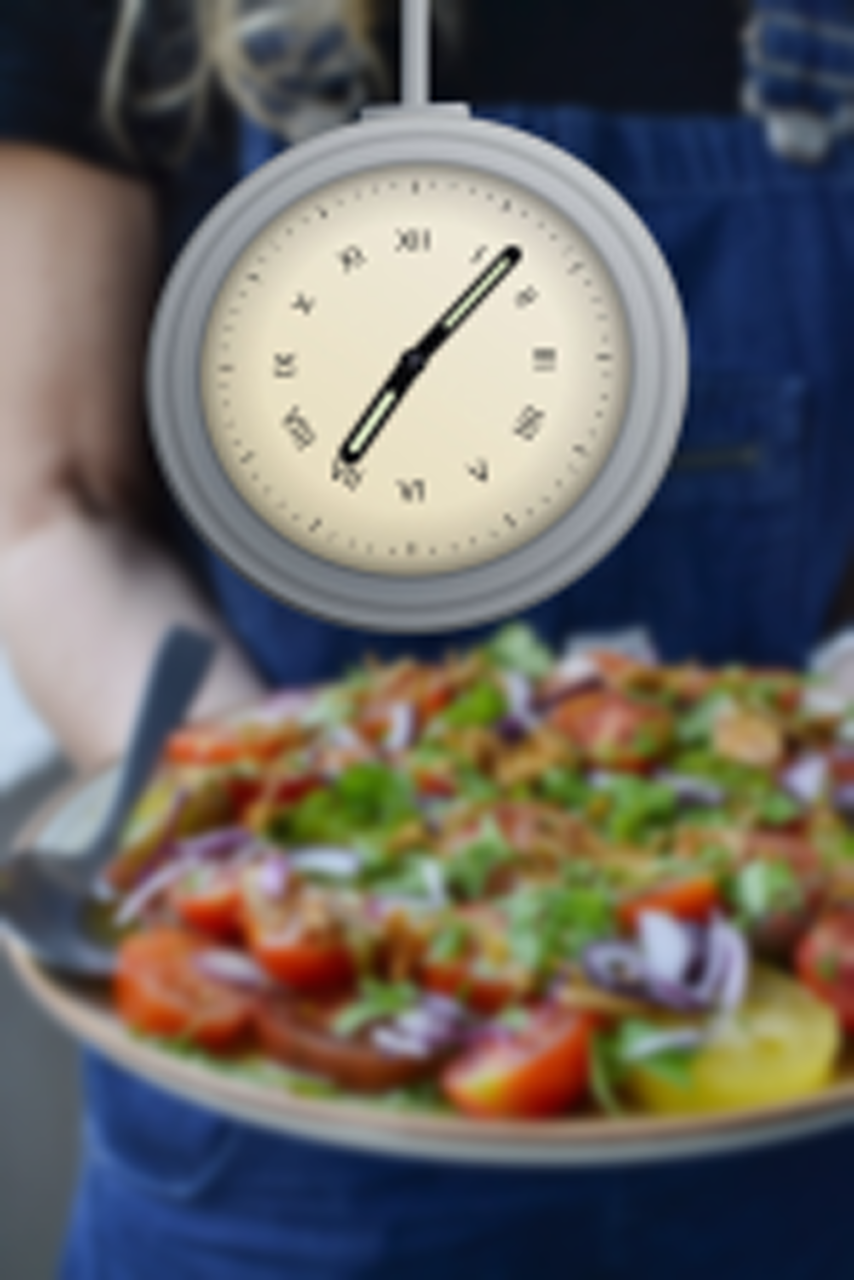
7:07
